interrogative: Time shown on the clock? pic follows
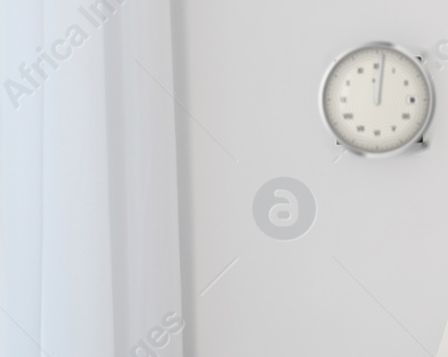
12:01
